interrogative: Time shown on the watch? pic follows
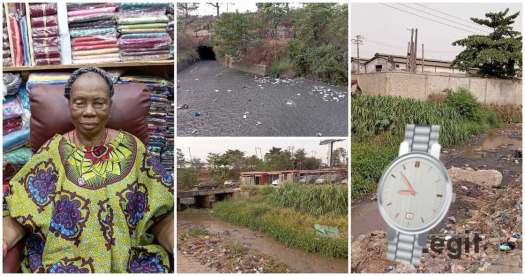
8:53
